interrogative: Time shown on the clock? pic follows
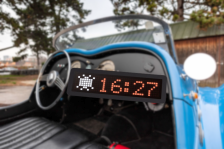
16:27
